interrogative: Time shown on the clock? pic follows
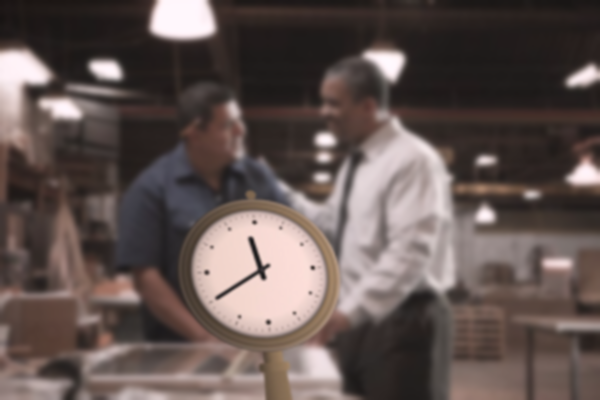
11:40
